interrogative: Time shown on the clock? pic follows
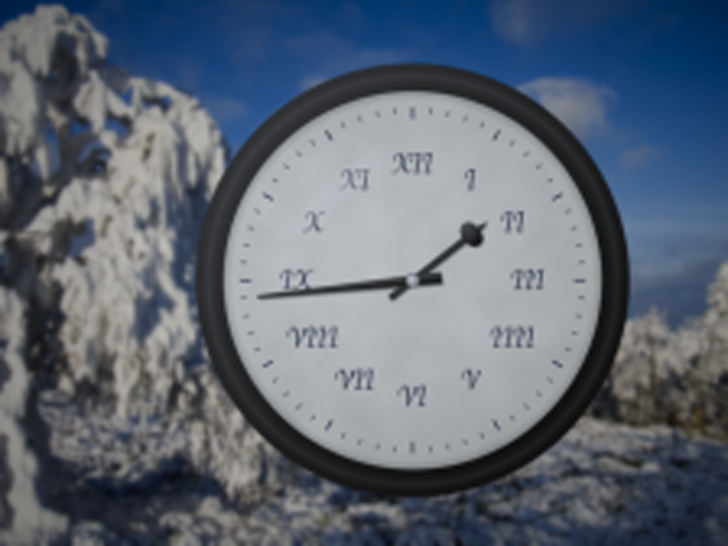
1:44
